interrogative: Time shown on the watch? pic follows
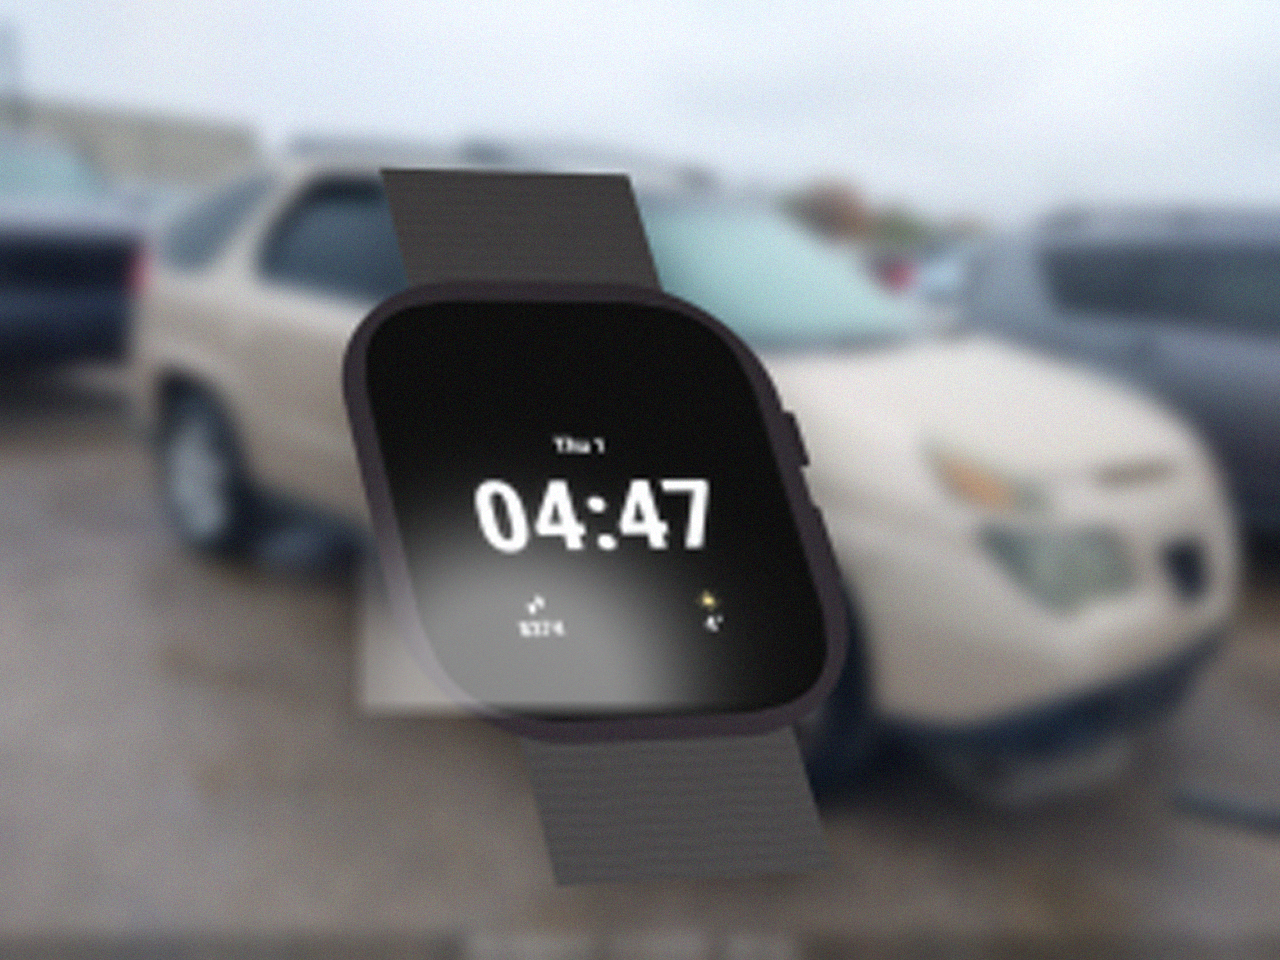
4:47
